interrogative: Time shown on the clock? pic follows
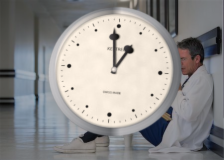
12:59
